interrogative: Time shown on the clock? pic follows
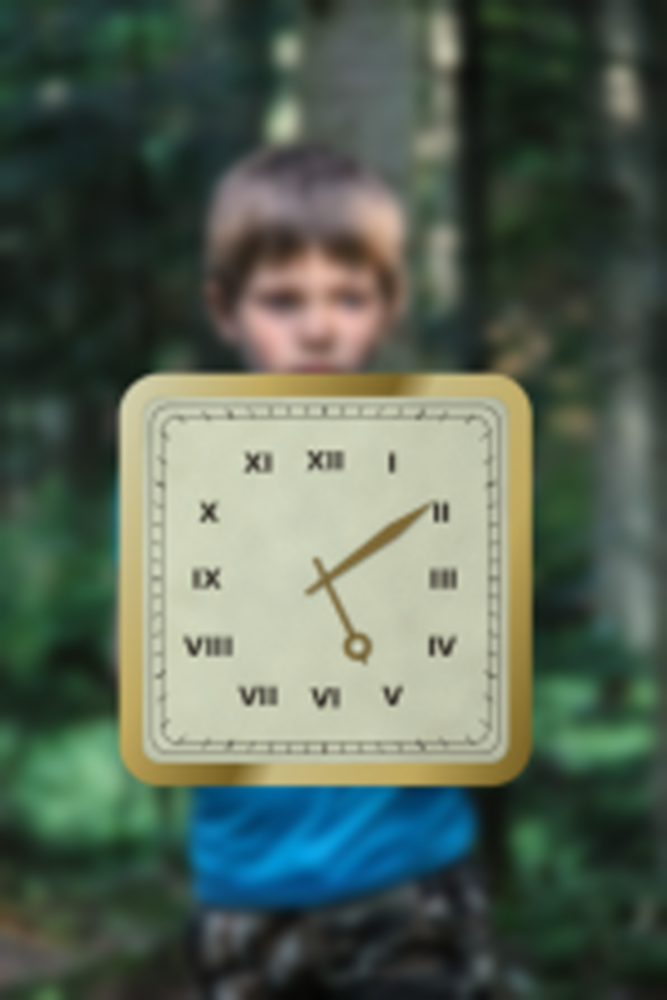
5:09
